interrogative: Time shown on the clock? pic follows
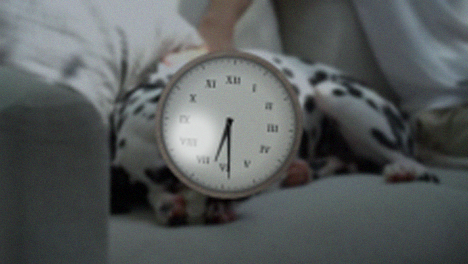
6:29
